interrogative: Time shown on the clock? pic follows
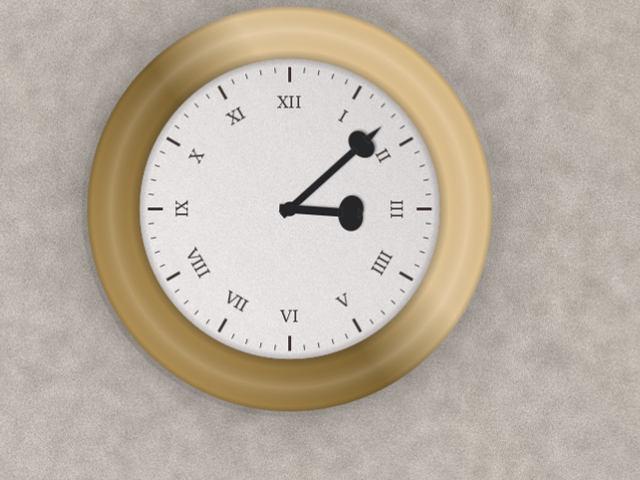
3:08
